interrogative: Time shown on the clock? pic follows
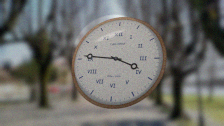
3:46
